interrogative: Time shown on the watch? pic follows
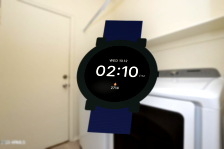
2:10
